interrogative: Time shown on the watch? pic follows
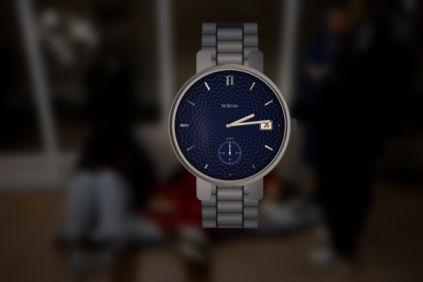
2:14
